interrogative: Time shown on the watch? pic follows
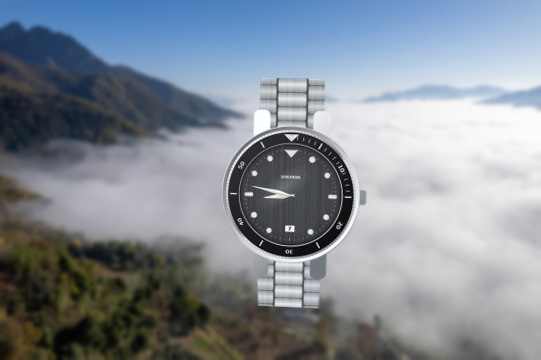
8:47
